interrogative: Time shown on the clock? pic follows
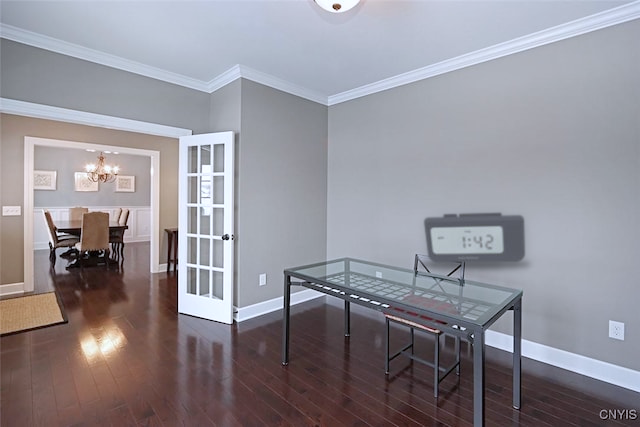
1:42
